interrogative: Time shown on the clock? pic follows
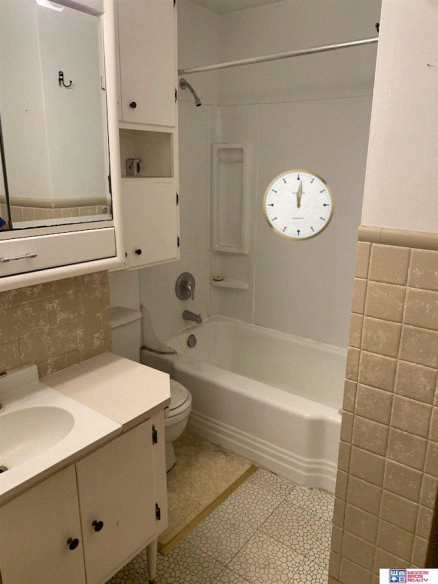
12:01
